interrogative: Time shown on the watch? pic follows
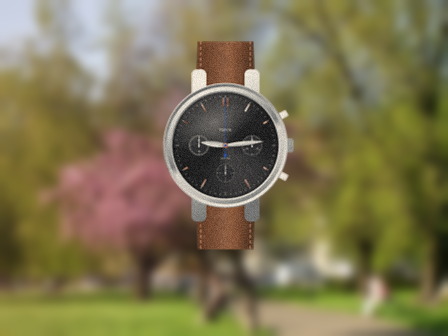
9:14
